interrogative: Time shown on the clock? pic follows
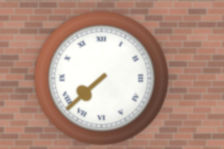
7:38
